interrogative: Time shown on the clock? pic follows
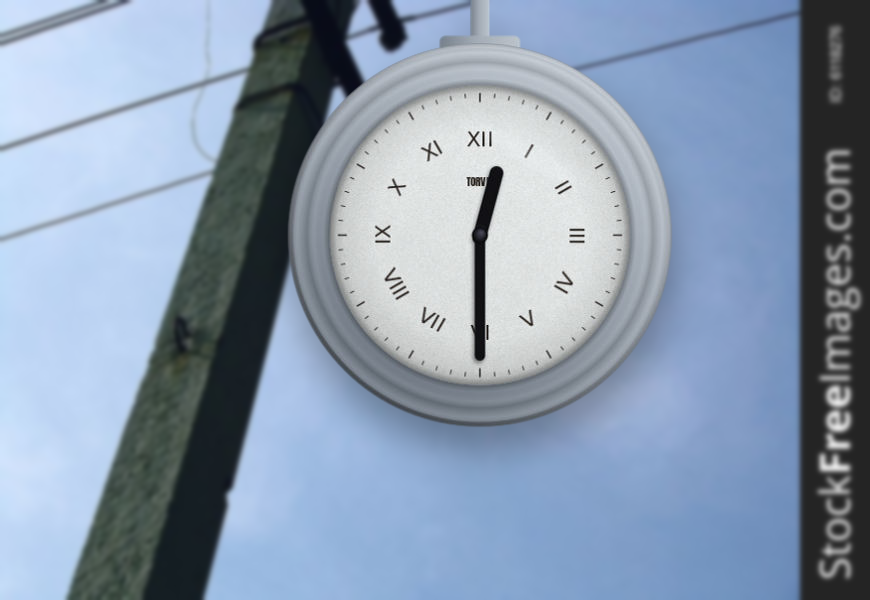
12:30
